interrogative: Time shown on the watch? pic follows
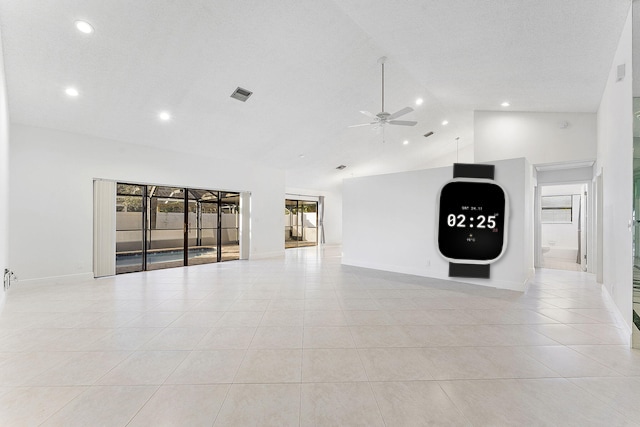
2:25
